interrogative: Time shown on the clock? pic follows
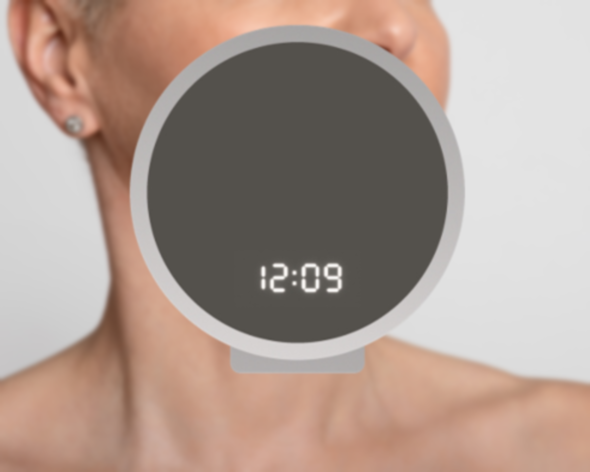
12:09
